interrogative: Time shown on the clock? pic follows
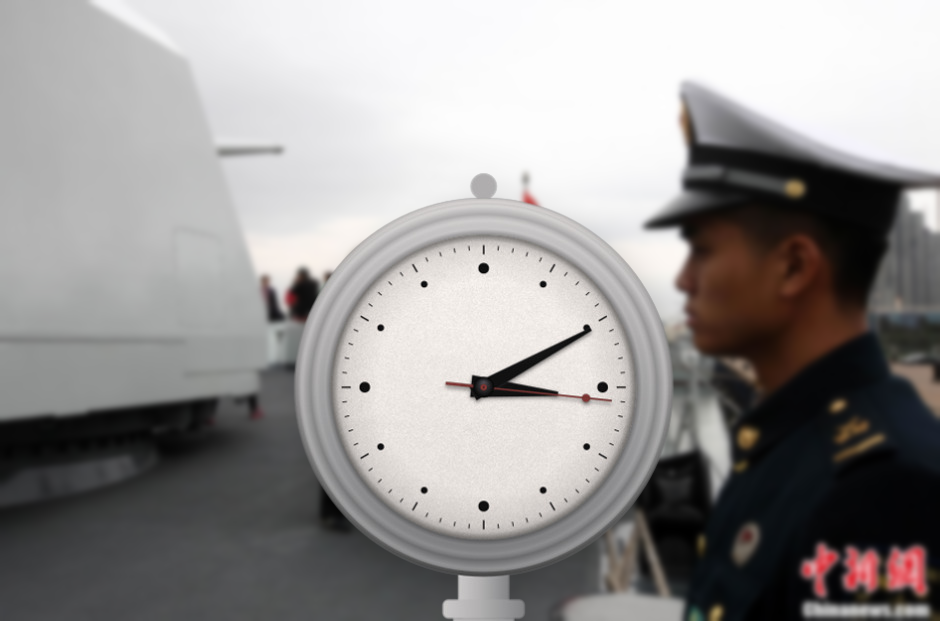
3:10:16
